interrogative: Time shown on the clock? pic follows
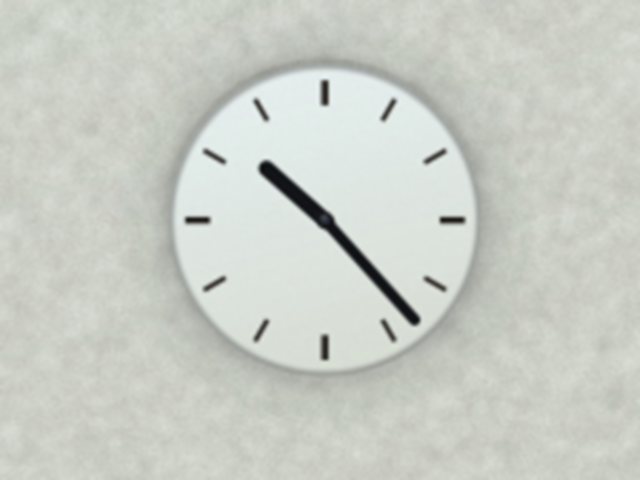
10:23
